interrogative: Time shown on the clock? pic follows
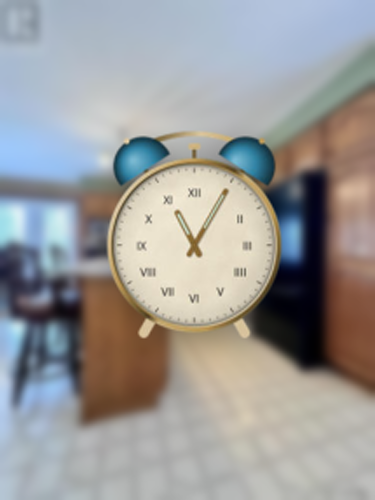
11:05
